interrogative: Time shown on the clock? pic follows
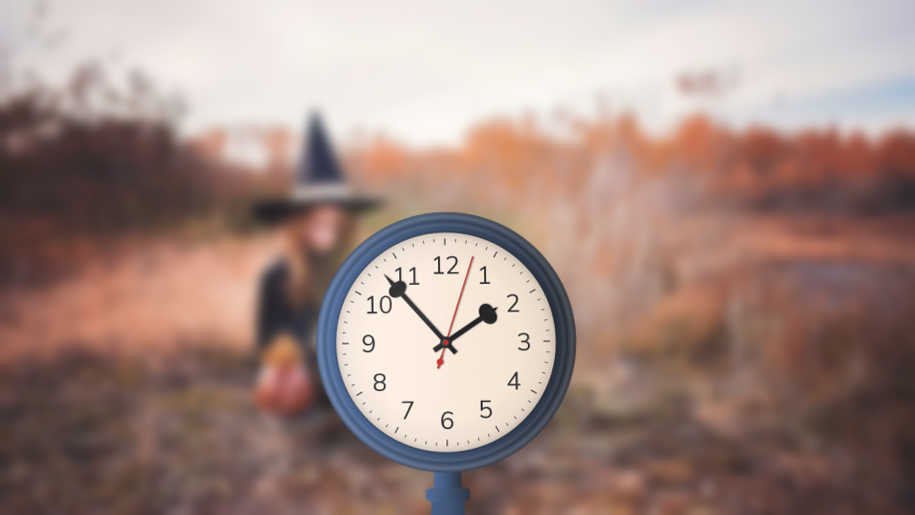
1:53:03
